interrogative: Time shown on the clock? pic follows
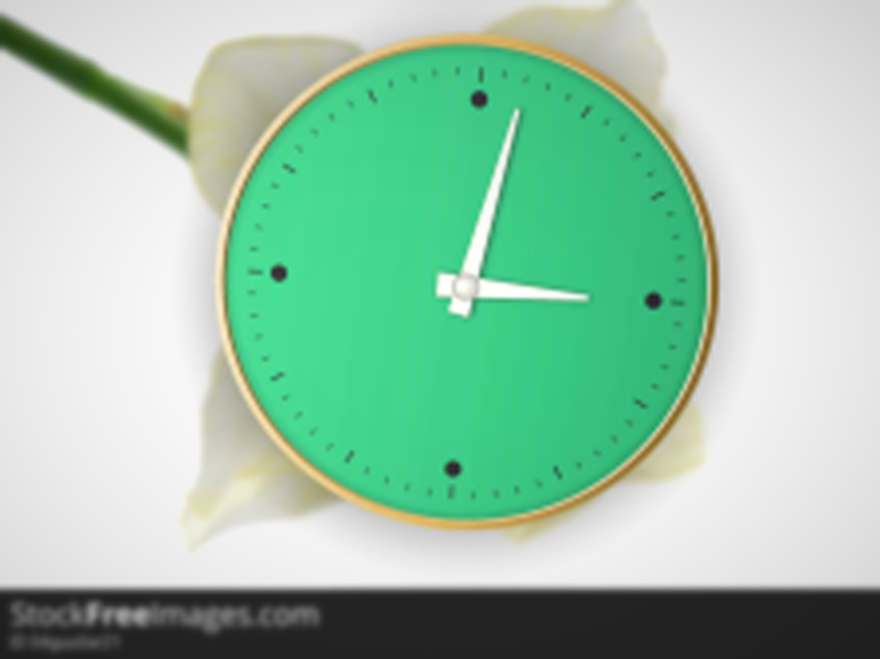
3:02
